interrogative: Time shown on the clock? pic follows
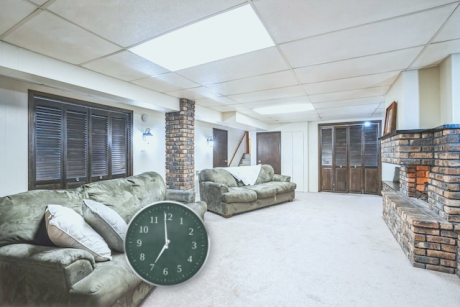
6:59
